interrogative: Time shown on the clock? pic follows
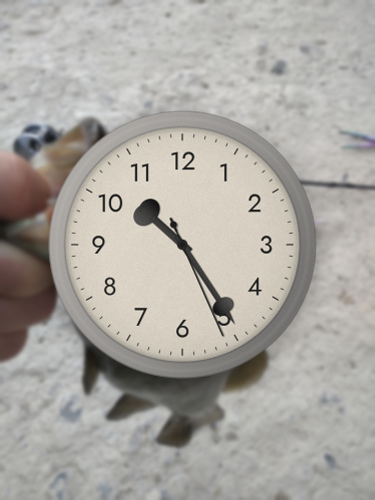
10:24:26
